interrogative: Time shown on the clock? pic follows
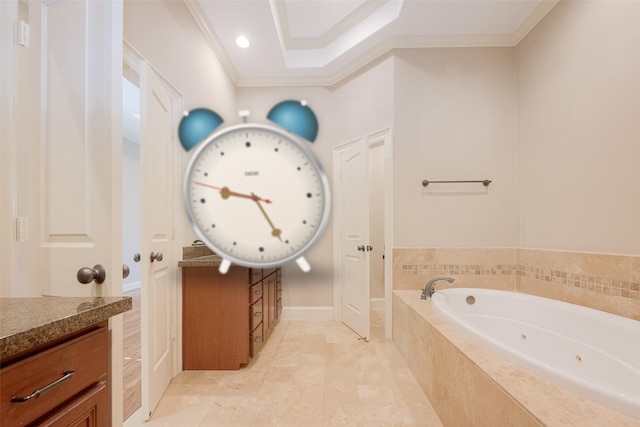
9:25:48
